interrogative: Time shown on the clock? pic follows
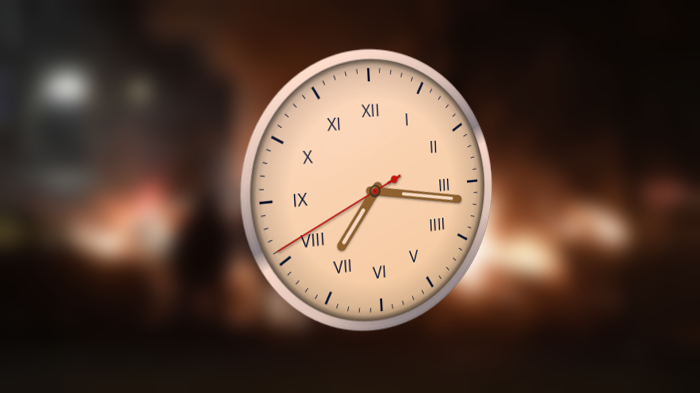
7:16:41
